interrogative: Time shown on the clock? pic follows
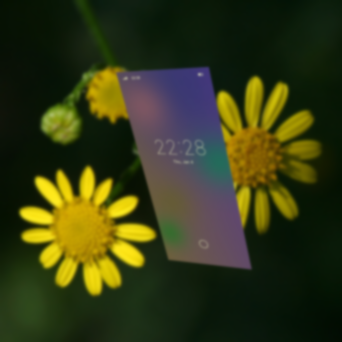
22:28
